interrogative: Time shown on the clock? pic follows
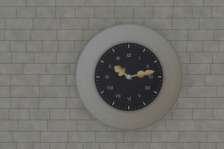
10:13
